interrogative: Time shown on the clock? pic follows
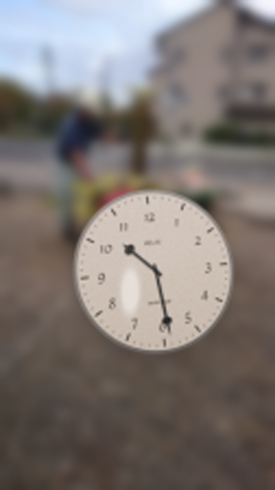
10:29
